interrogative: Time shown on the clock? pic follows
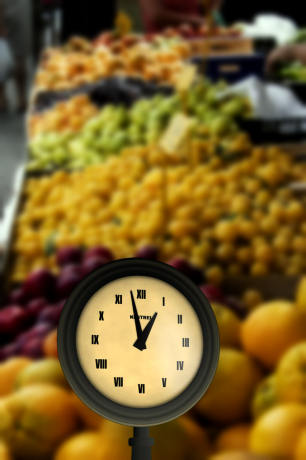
12:58
